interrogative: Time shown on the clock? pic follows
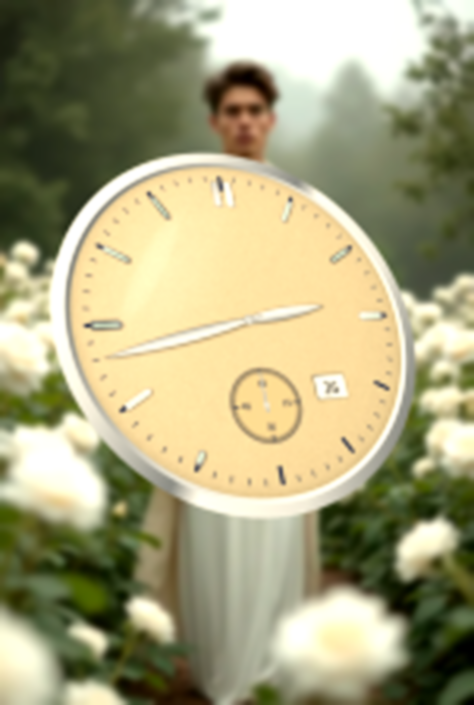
2:43
